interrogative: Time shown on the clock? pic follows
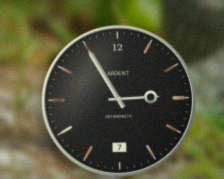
2:55
